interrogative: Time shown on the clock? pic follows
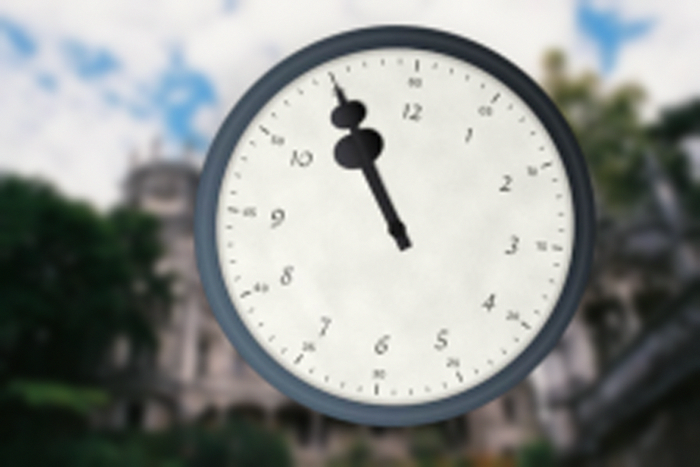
10:55
